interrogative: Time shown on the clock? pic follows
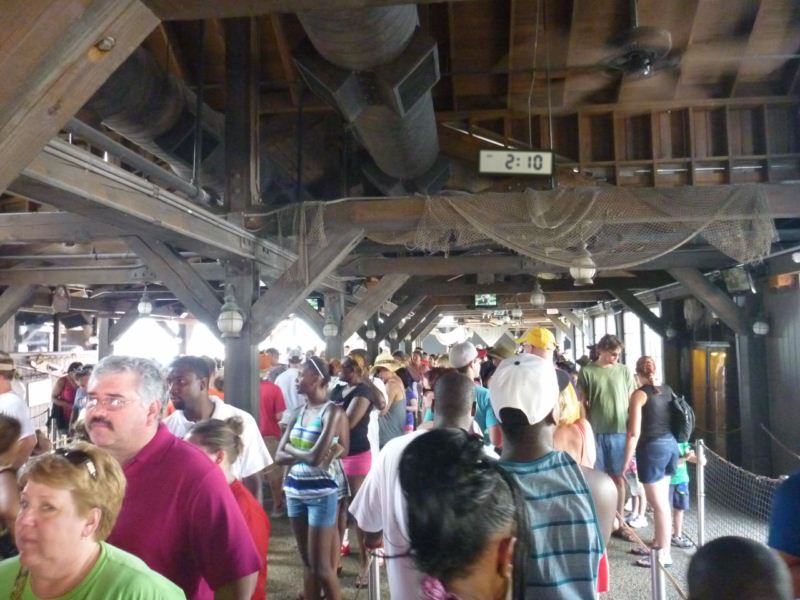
2:10
